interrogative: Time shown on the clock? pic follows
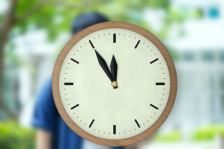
11:55
